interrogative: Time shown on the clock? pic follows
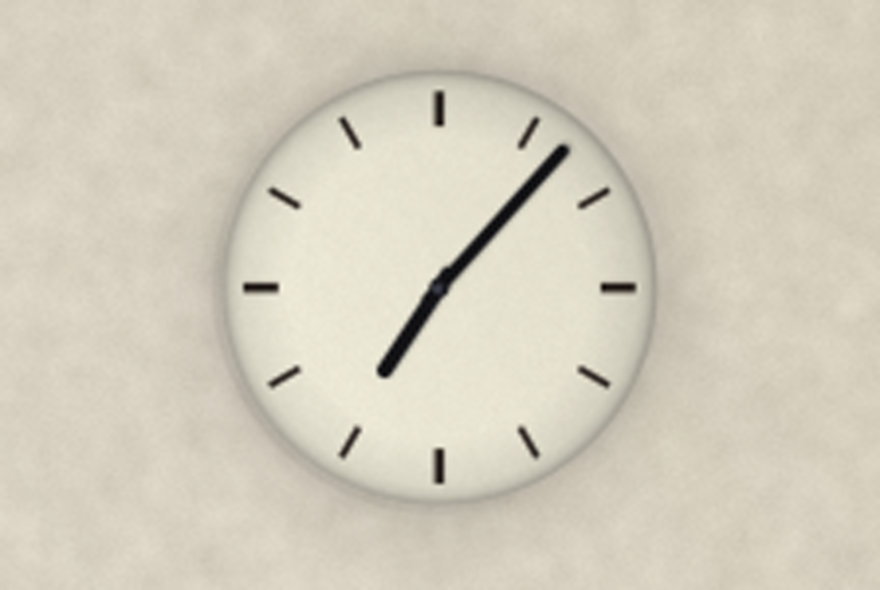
7:07
